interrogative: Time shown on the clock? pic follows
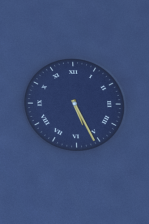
5:26
